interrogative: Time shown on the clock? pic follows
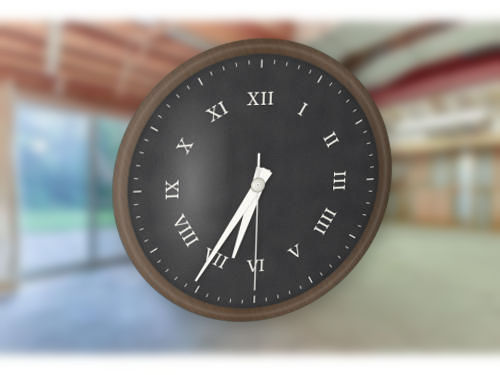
6:35:30
